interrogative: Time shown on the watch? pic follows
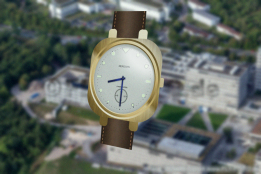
8:30
